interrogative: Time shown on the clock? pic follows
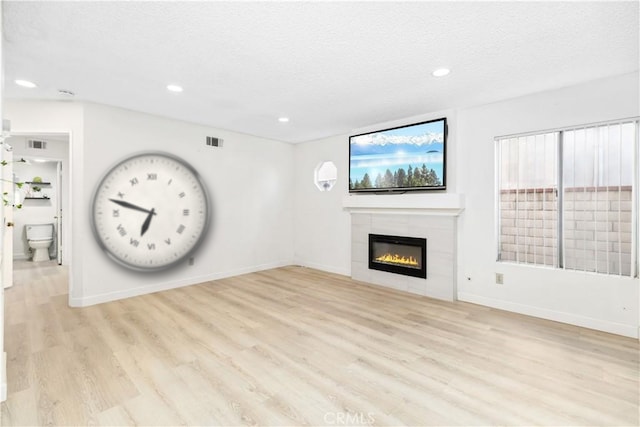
6:48
